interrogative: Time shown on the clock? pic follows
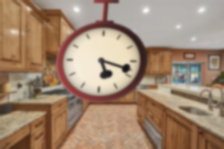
5:18
